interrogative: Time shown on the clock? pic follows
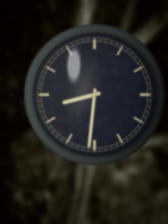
8:31
